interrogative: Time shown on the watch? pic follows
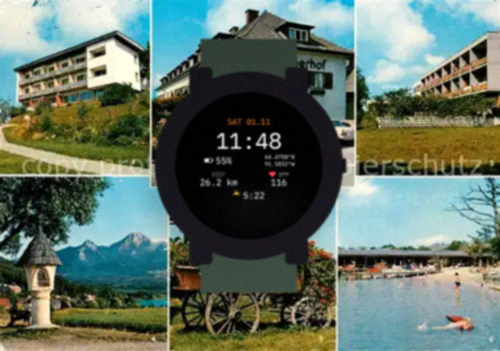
11:48
